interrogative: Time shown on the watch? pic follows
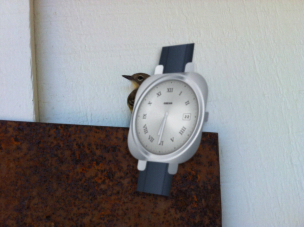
6:31
